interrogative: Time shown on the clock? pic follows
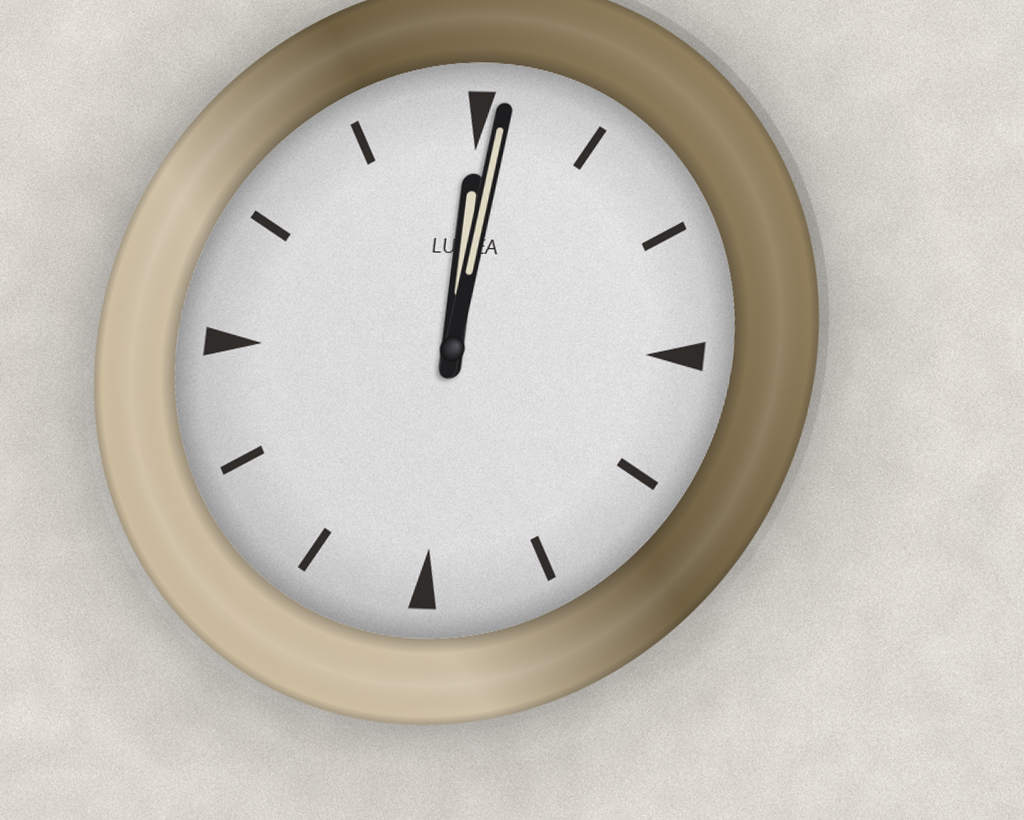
12:01
